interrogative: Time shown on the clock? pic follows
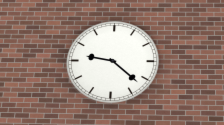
9:22
